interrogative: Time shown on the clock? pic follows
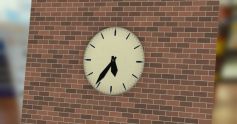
5:36
